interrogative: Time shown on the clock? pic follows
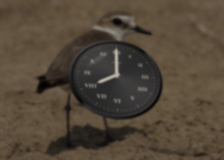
8:00
